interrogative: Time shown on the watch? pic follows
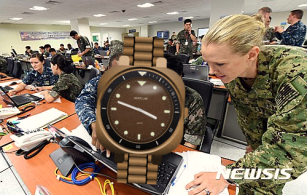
3:48
